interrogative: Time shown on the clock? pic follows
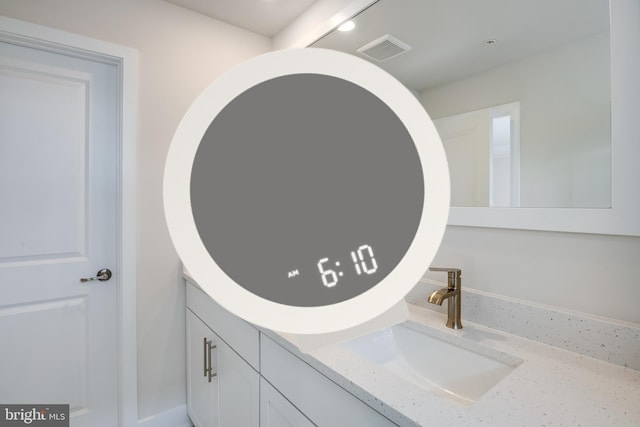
6:10
